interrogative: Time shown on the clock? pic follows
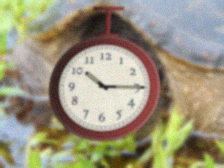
10:15
